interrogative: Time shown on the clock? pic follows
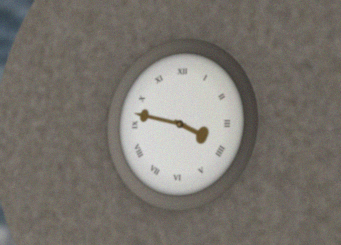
3:47
